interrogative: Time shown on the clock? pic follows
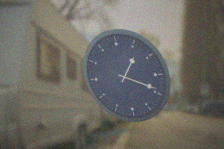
1:19
